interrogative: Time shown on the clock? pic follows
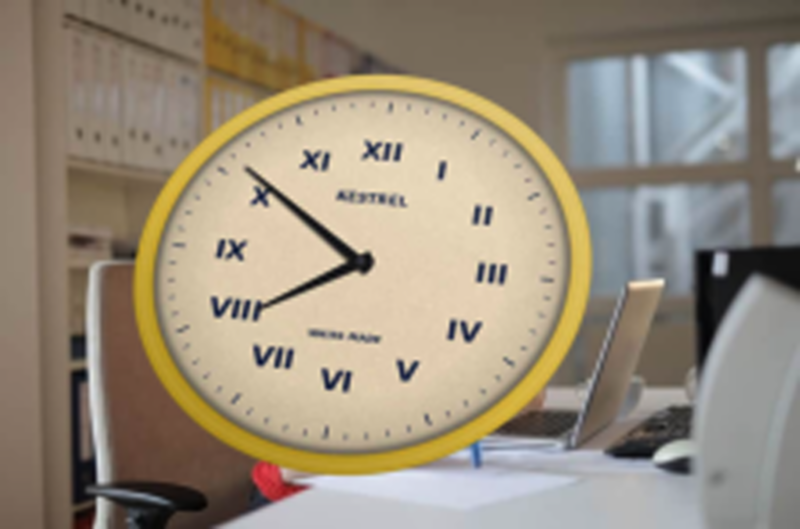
7:51
